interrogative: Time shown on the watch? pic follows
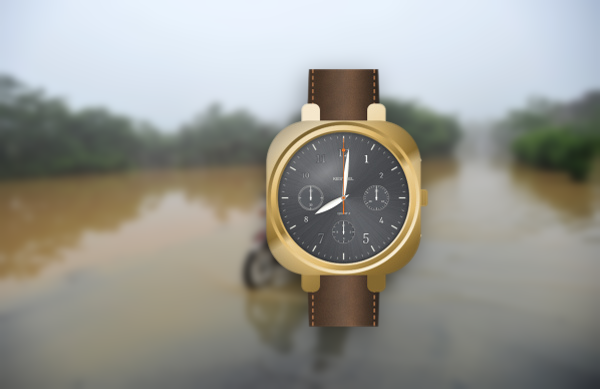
8:01
